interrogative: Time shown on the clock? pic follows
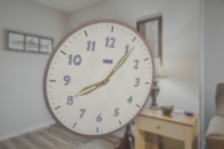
8:06
